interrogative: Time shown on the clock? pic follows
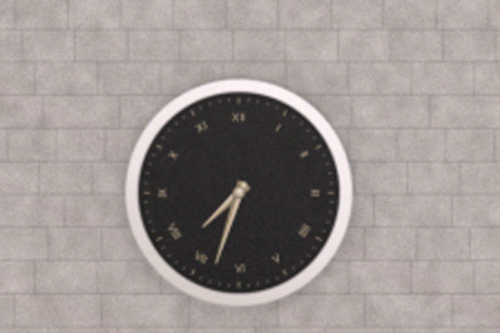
7:33
